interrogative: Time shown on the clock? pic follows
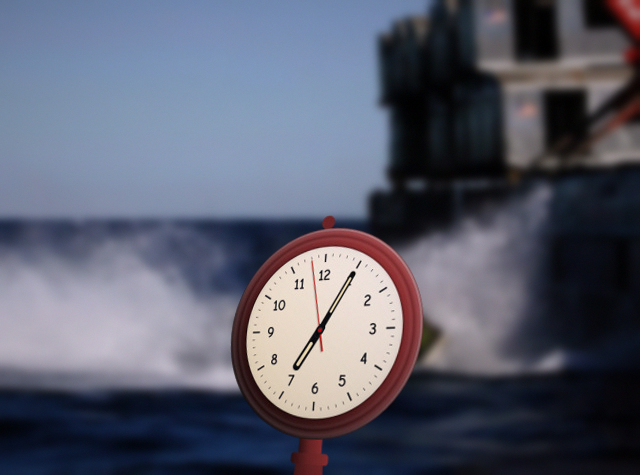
7:04:58
